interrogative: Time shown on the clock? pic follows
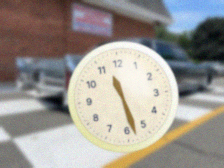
11:28
